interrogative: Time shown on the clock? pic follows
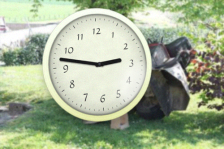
2:47
